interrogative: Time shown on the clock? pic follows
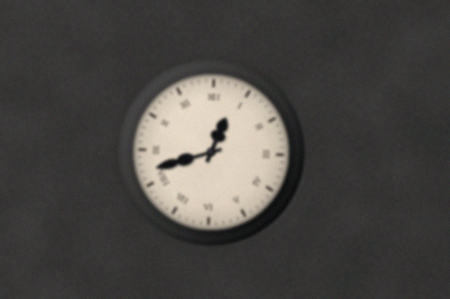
12:42
